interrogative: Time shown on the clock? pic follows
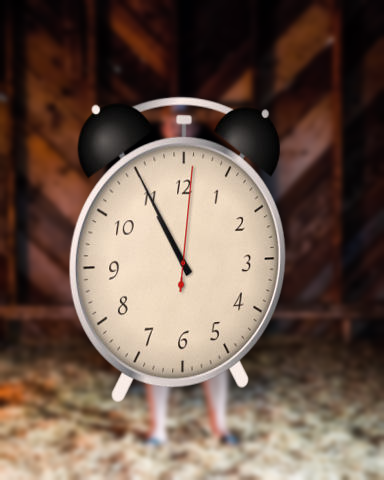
10:55:01
